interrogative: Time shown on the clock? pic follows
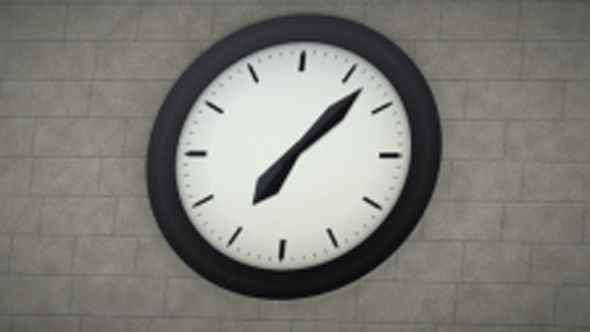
7:07
